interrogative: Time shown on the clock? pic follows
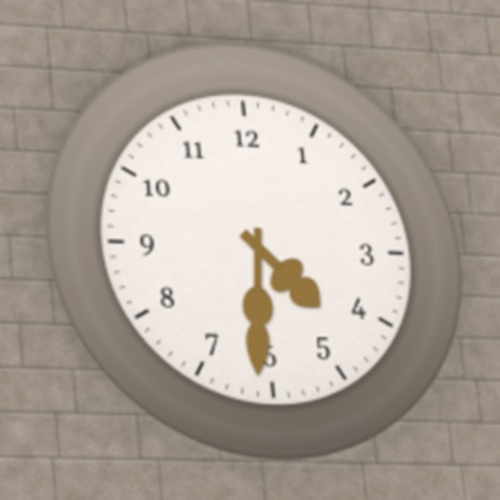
4:31
